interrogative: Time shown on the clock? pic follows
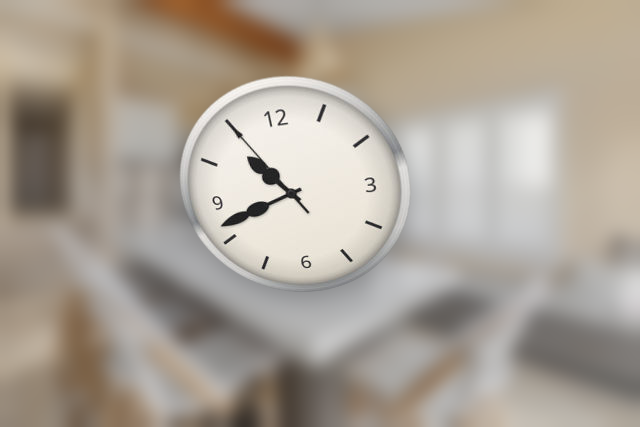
10:41:55
